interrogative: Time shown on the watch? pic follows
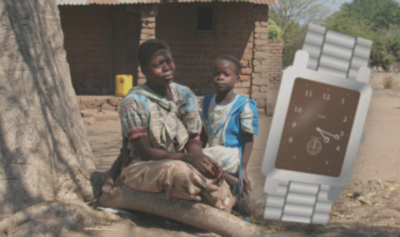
4:17
